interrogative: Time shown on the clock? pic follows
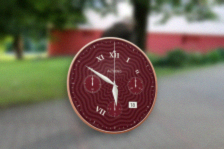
5:50
